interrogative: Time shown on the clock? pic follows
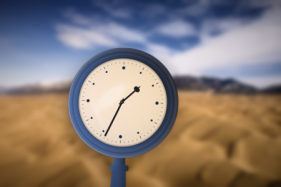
1:34
